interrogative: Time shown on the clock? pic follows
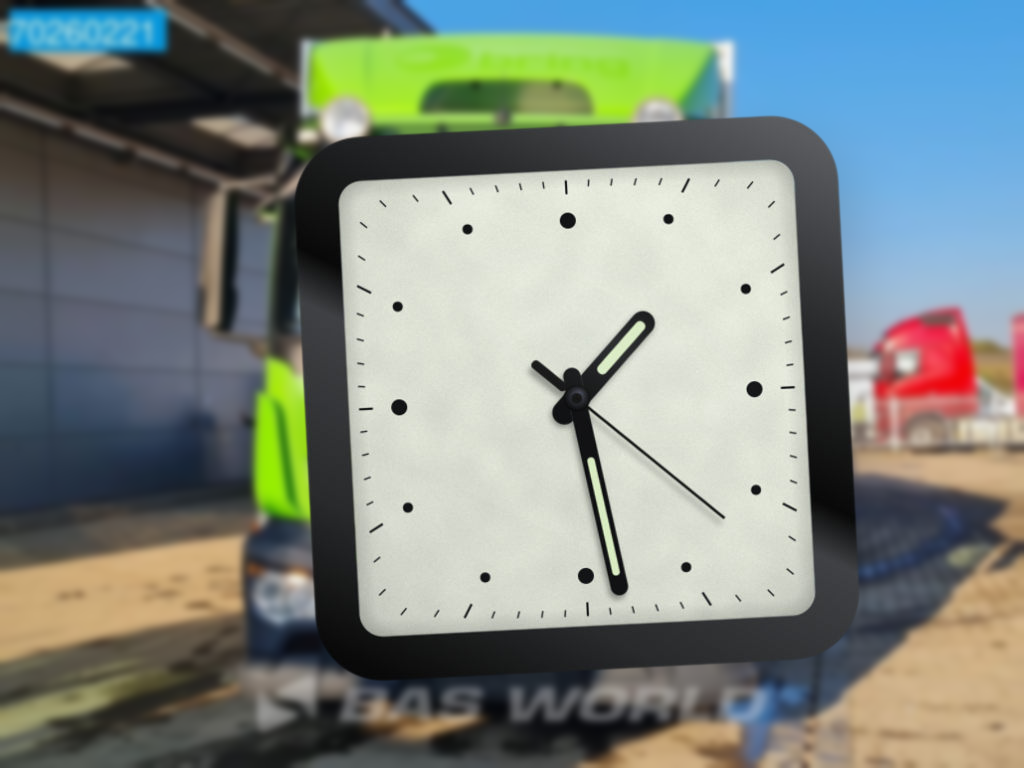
1:28:22
